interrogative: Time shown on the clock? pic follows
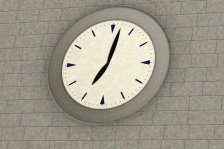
7:02
